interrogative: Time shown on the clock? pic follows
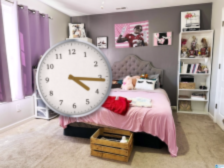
4:16
